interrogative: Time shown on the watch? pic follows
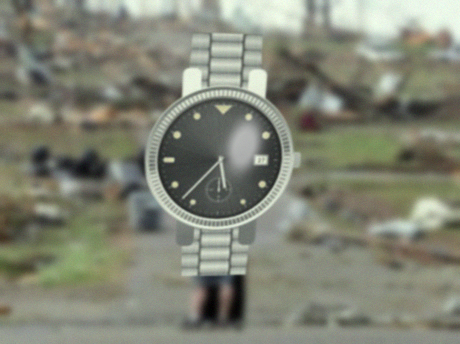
5:37
